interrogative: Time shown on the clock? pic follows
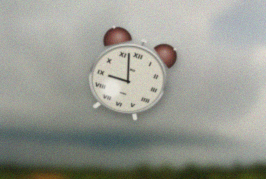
8:57
